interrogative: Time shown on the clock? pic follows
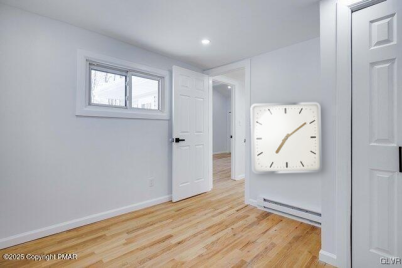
7:09
